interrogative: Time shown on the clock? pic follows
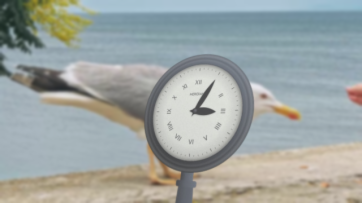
3:05
